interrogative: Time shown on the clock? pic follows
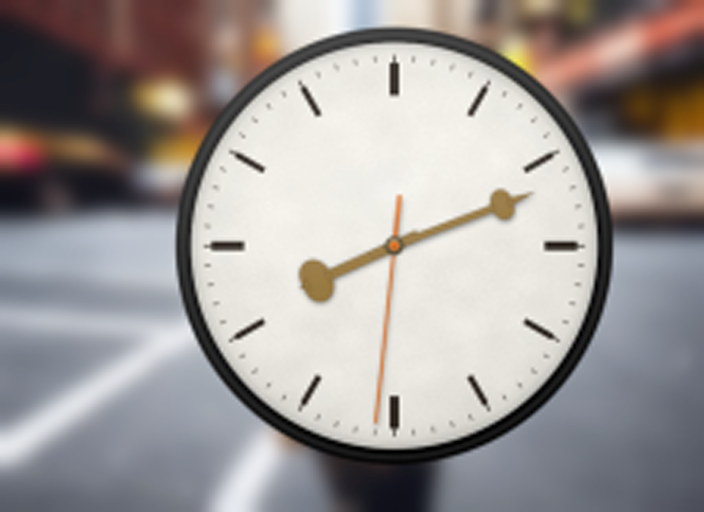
8:11:31
